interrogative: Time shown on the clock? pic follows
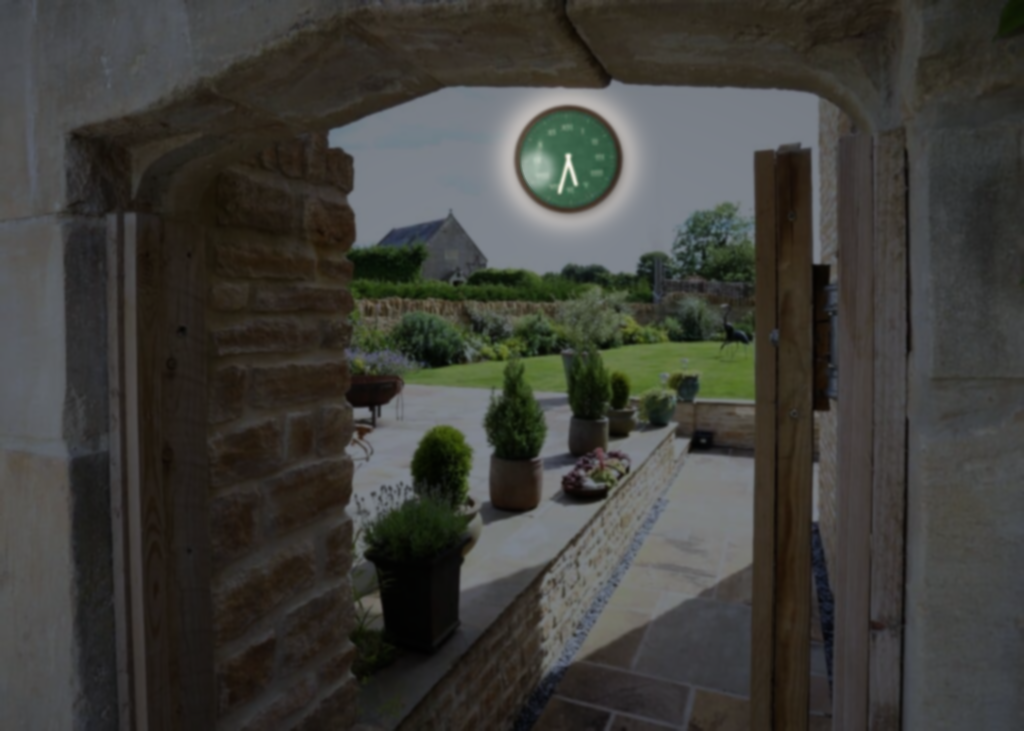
5:33
